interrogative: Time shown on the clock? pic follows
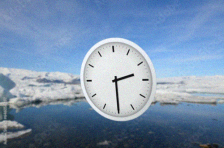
2:30
